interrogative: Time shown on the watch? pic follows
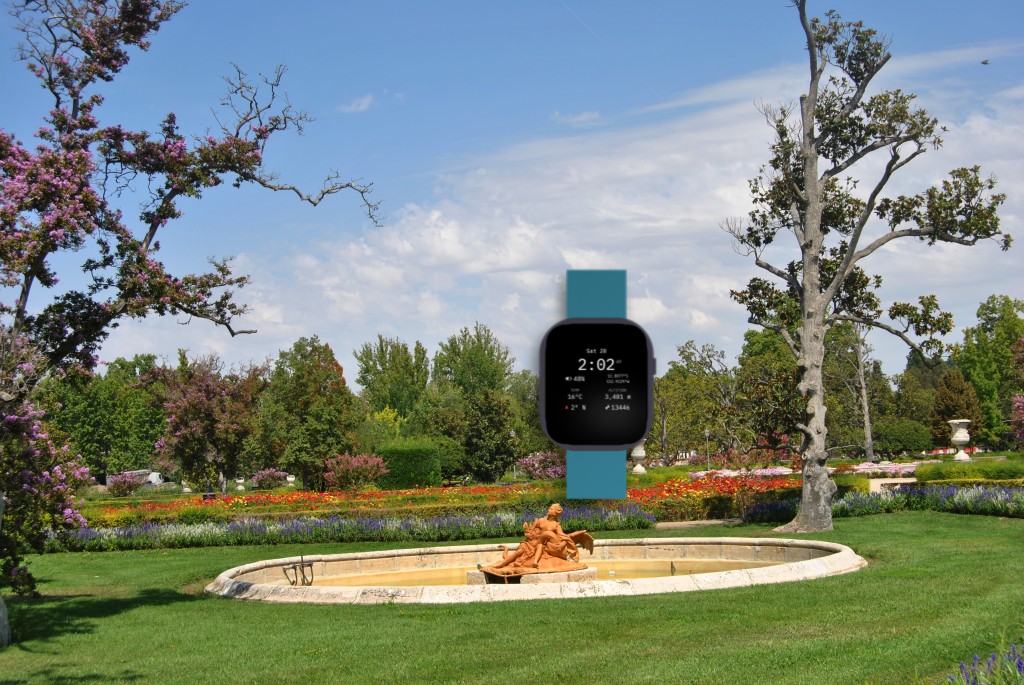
2:02
